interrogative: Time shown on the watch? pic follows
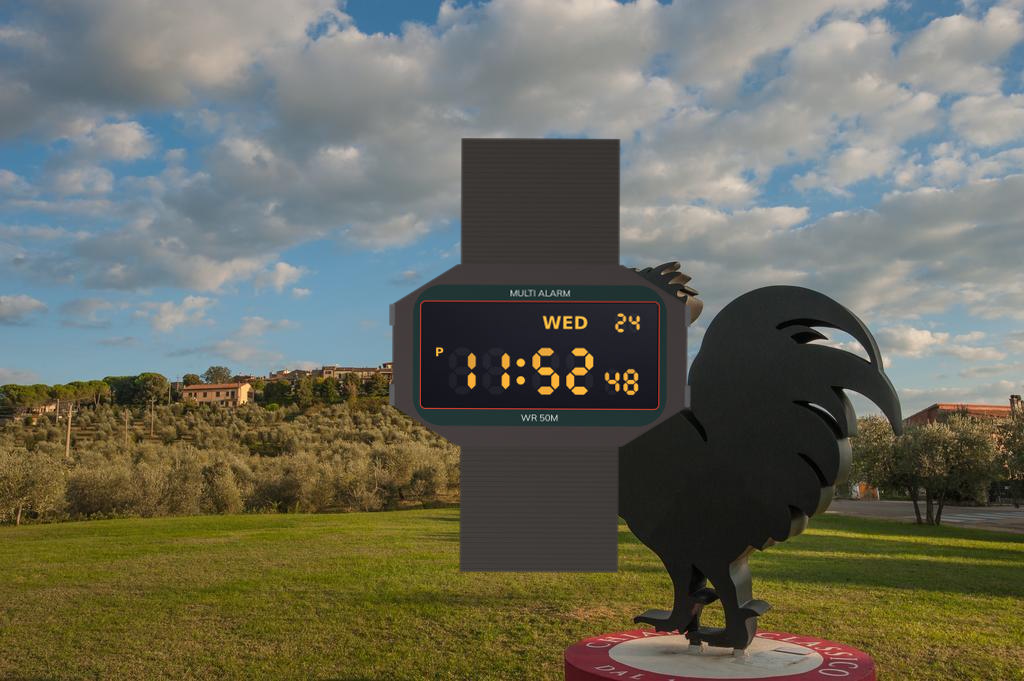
11:52:48
